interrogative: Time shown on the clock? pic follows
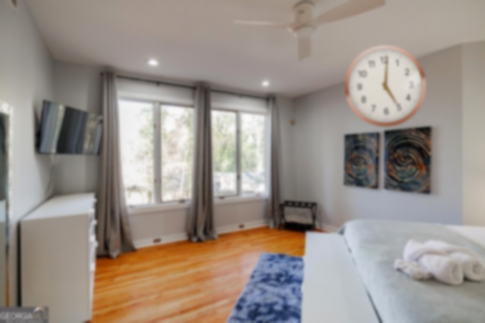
5:01
